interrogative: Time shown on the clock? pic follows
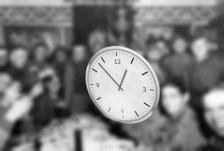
12:53
